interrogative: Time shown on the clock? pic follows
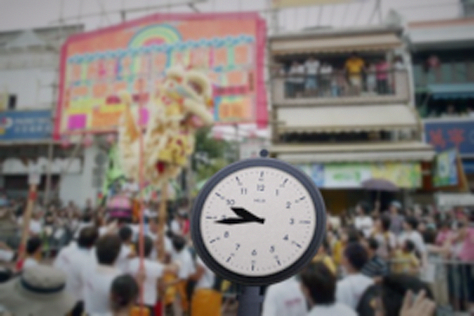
9:44
